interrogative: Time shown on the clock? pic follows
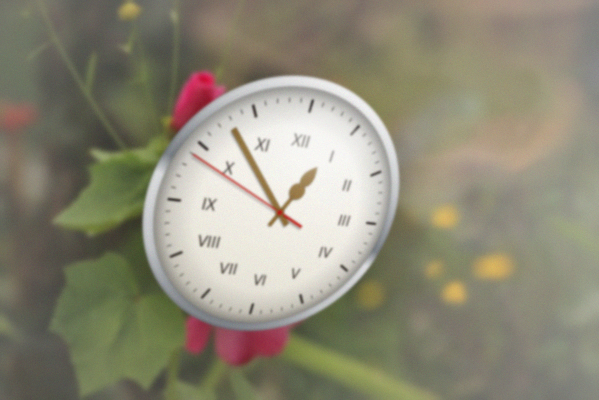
12:52:49
